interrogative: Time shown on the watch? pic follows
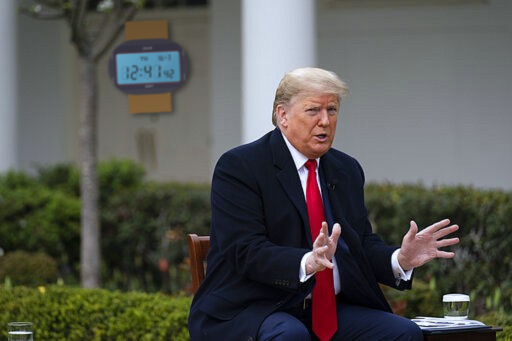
12:41
